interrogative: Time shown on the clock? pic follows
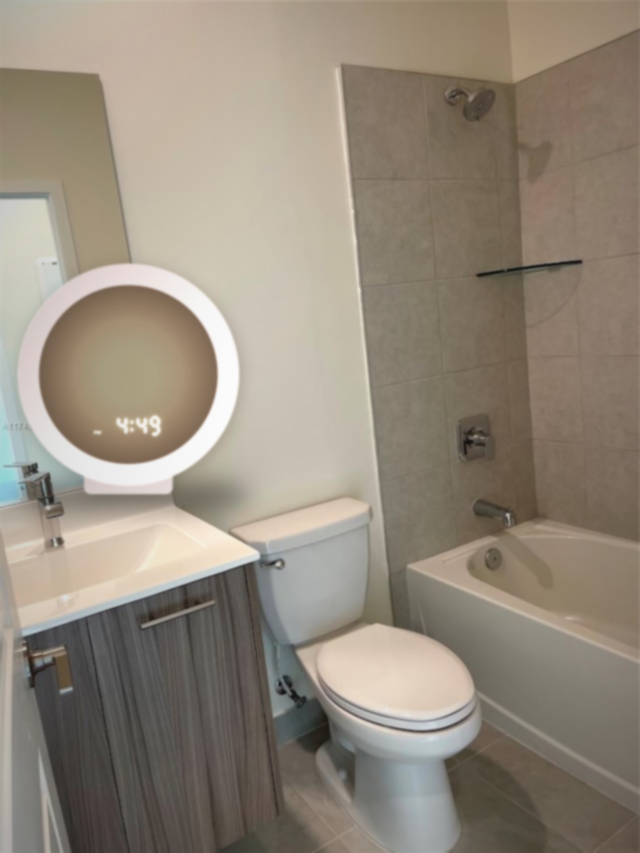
4:49
